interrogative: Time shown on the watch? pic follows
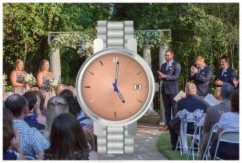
5:01
